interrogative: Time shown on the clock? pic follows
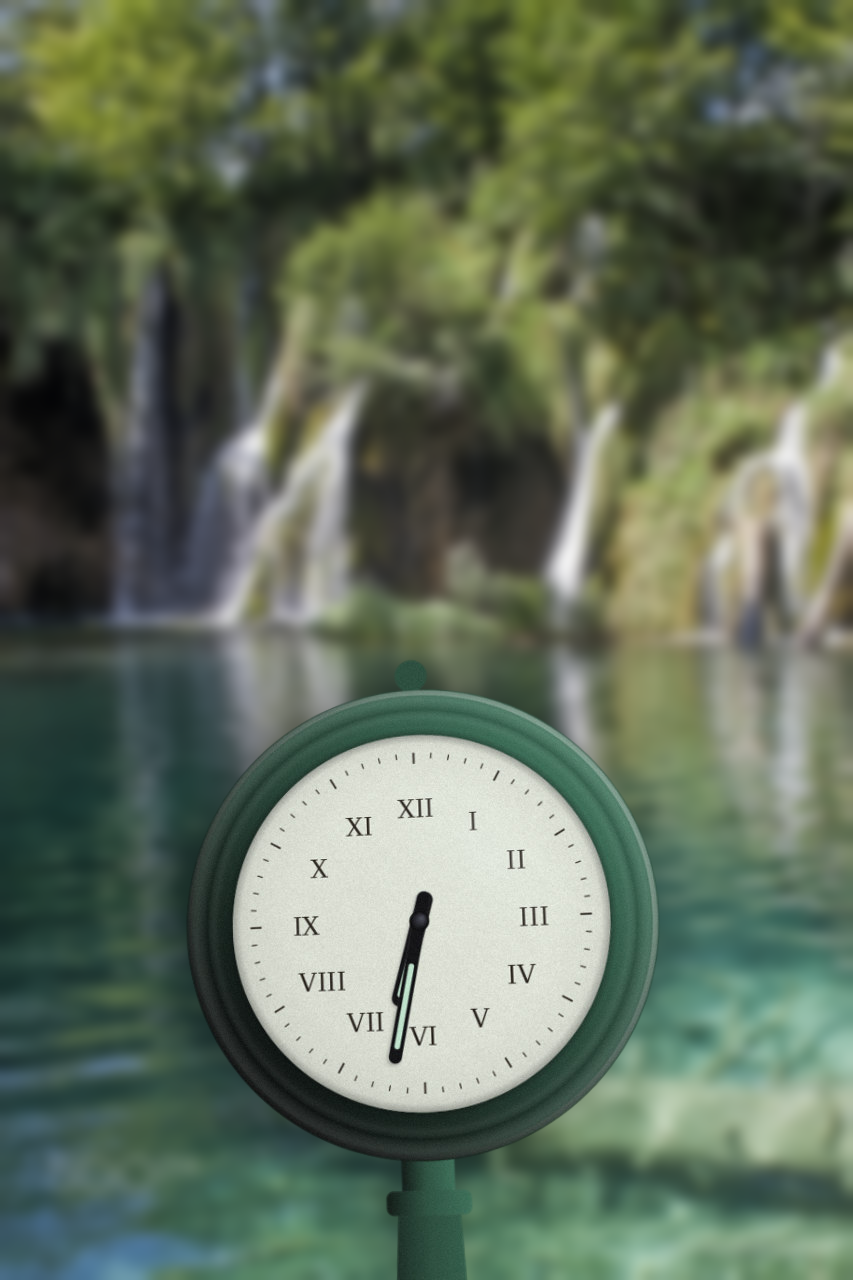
6:32
